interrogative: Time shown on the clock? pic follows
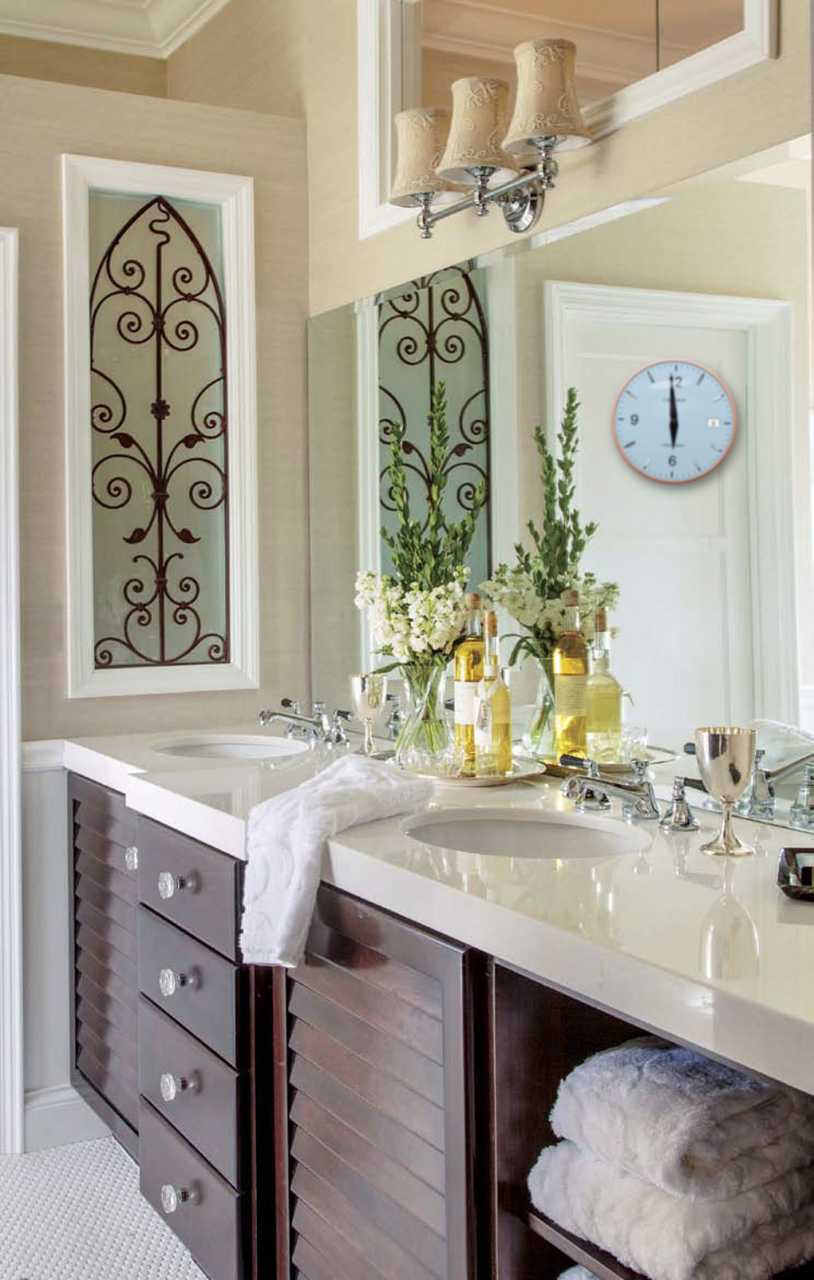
5:59
